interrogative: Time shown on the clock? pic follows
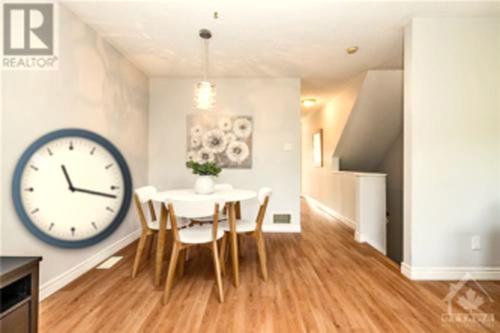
11:17
